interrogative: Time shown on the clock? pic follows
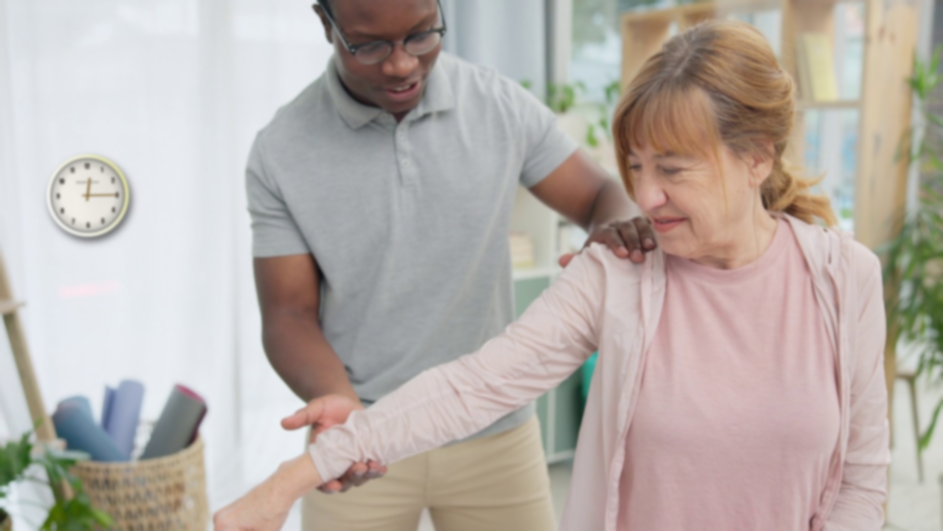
12:15
